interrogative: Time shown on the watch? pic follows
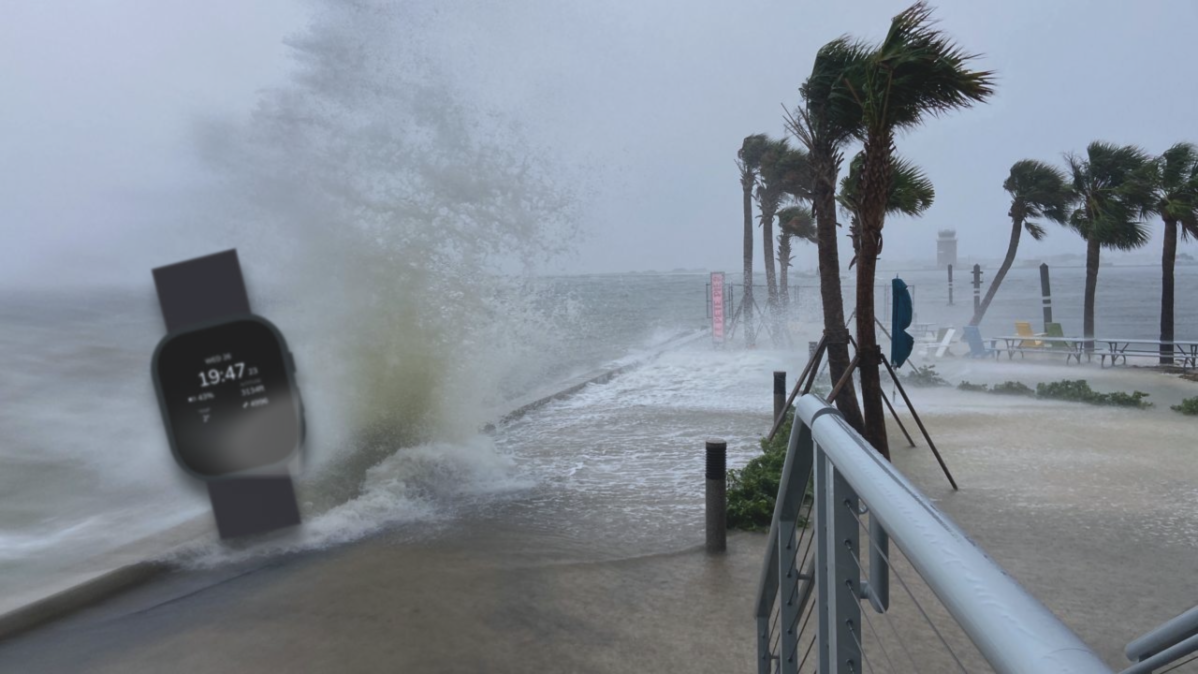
19:47
